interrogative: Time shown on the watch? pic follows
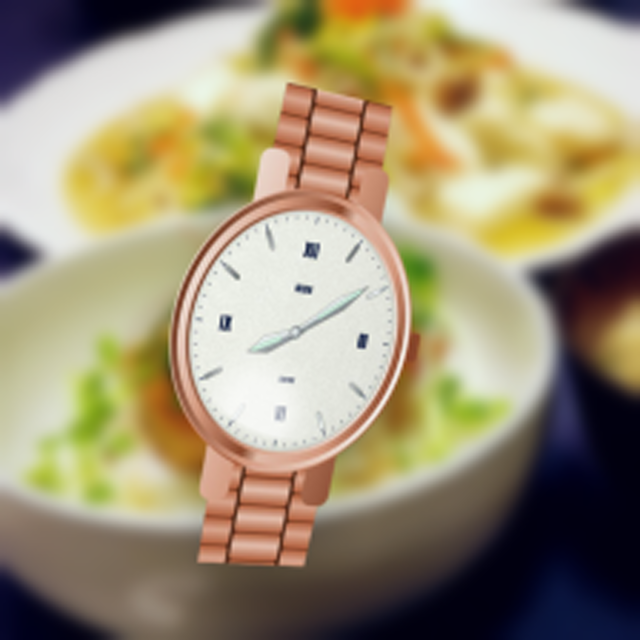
8:09
